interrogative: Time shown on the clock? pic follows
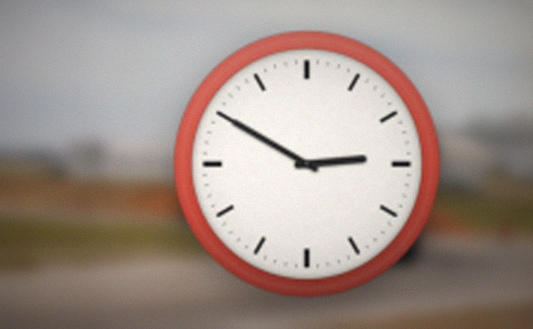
2:50
